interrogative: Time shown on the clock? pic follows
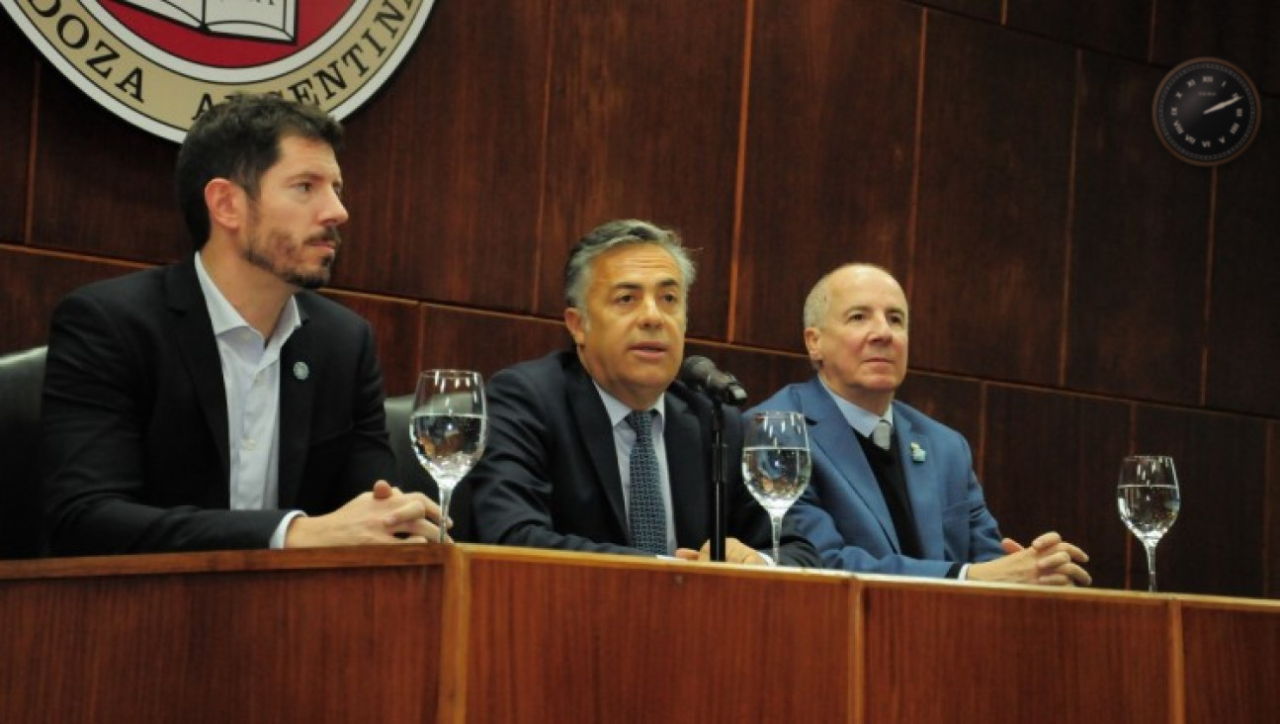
2:11
